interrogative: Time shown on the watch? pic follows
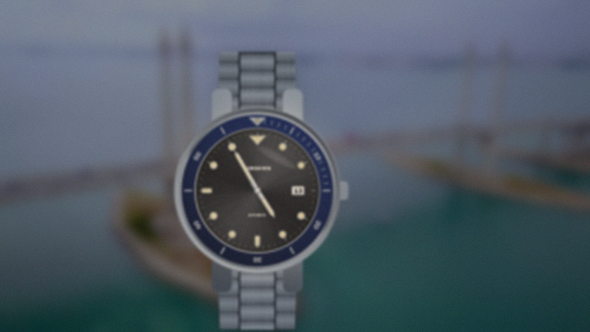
4:55
